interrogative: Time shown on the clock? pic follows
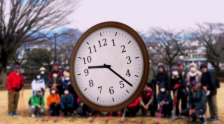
9:23
